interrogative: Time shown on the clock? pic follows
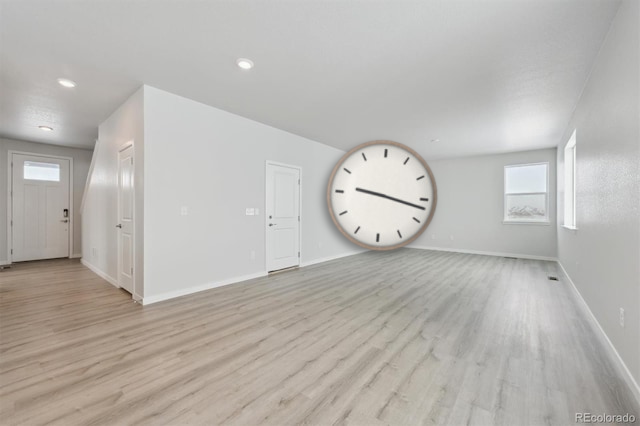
9:17
